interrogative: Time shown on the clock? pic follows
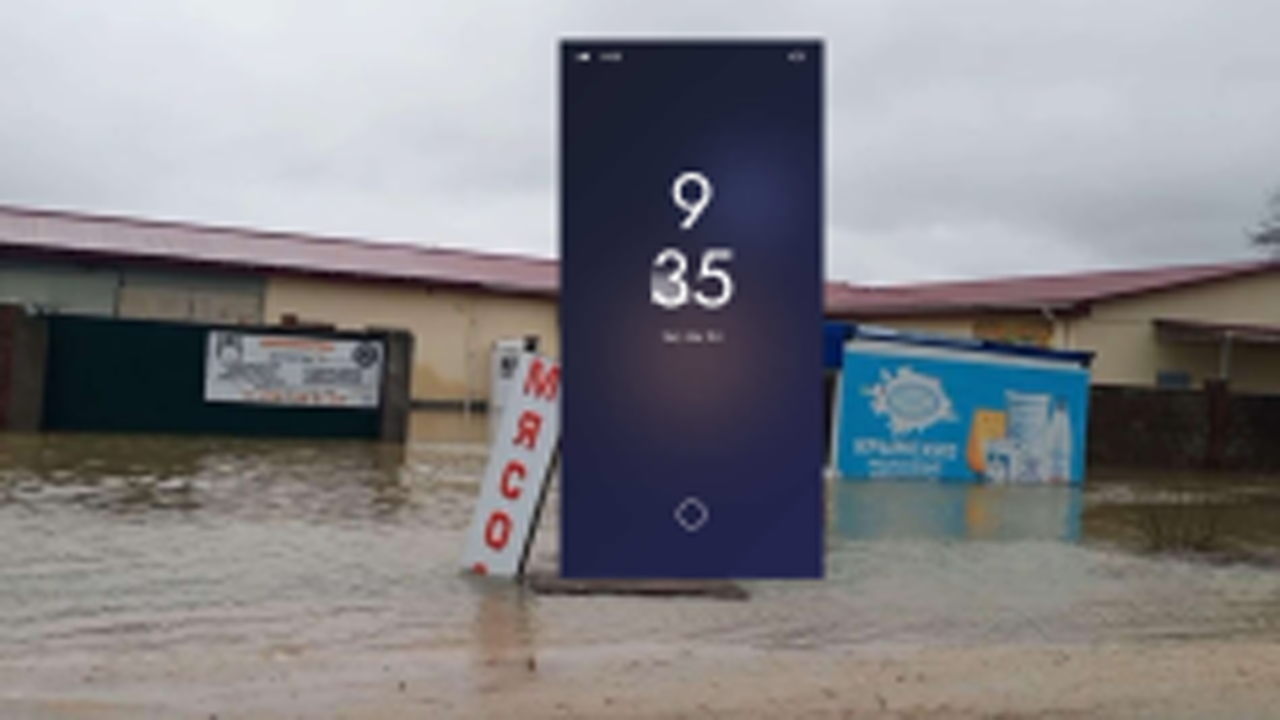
9:35
